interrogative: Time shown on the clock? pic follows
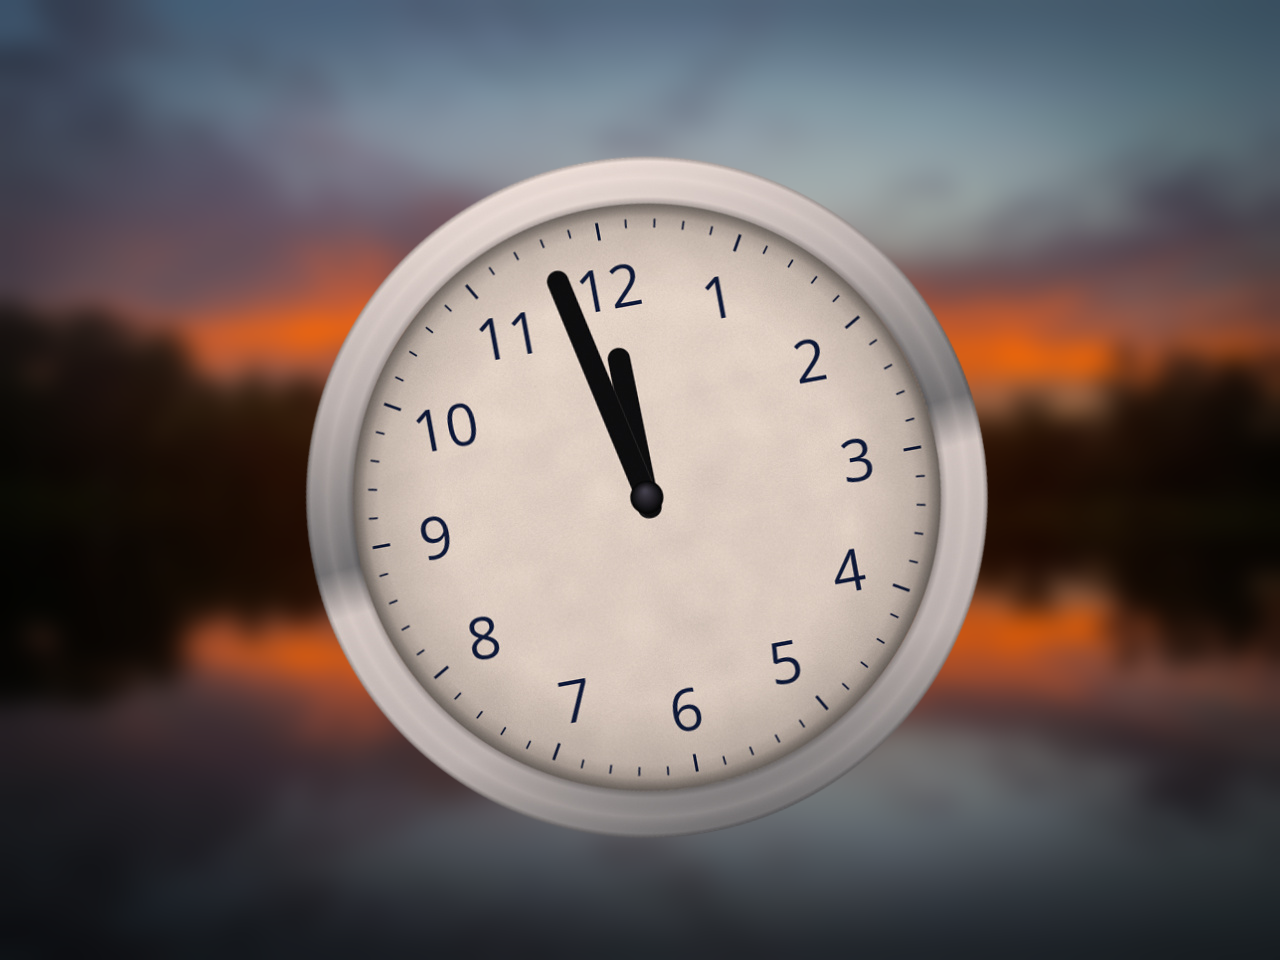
11:58
